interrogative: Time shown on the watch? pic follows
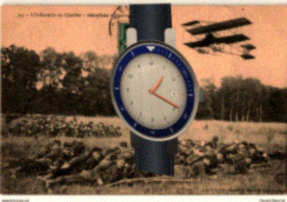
1:19
